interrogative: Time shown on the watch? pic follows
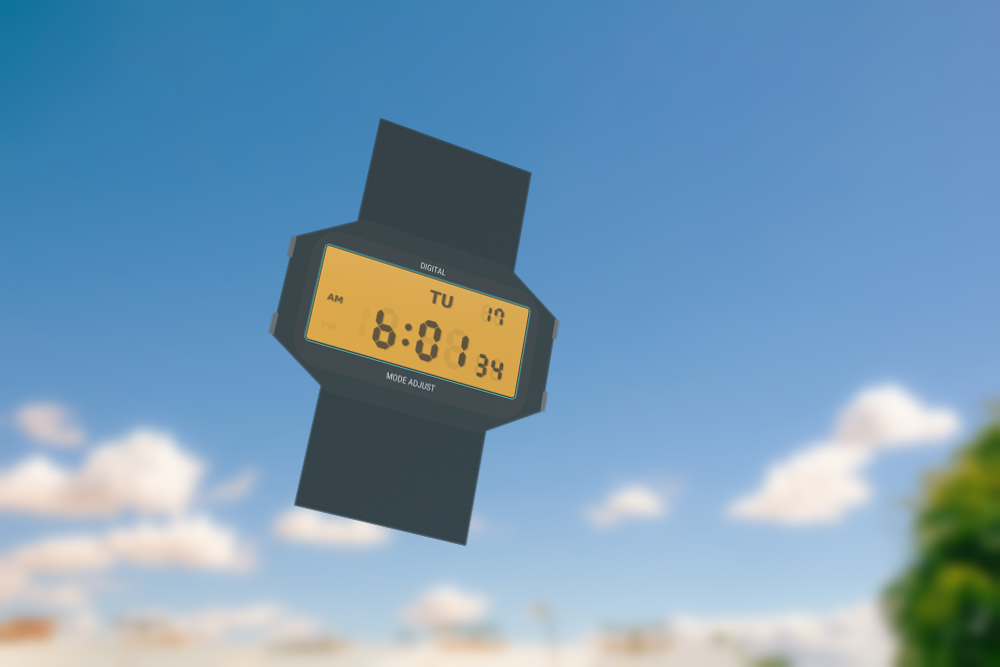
6:01:34
